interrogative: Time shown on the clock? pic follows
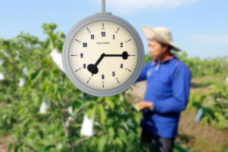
7:15
